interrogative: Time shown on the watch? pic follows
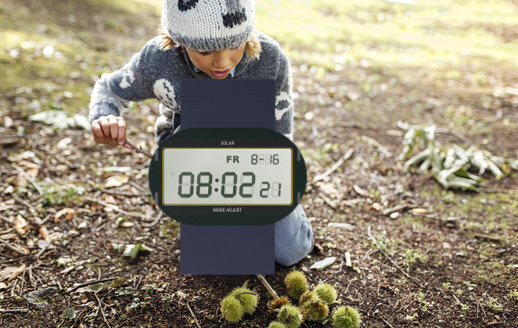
8:02:21
